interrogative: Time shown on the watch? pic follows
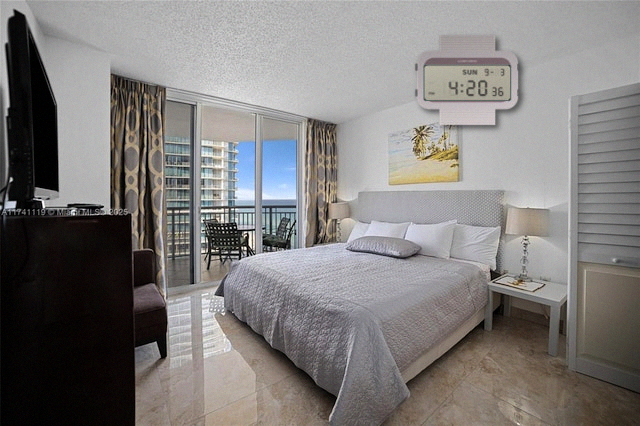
4:20:36
